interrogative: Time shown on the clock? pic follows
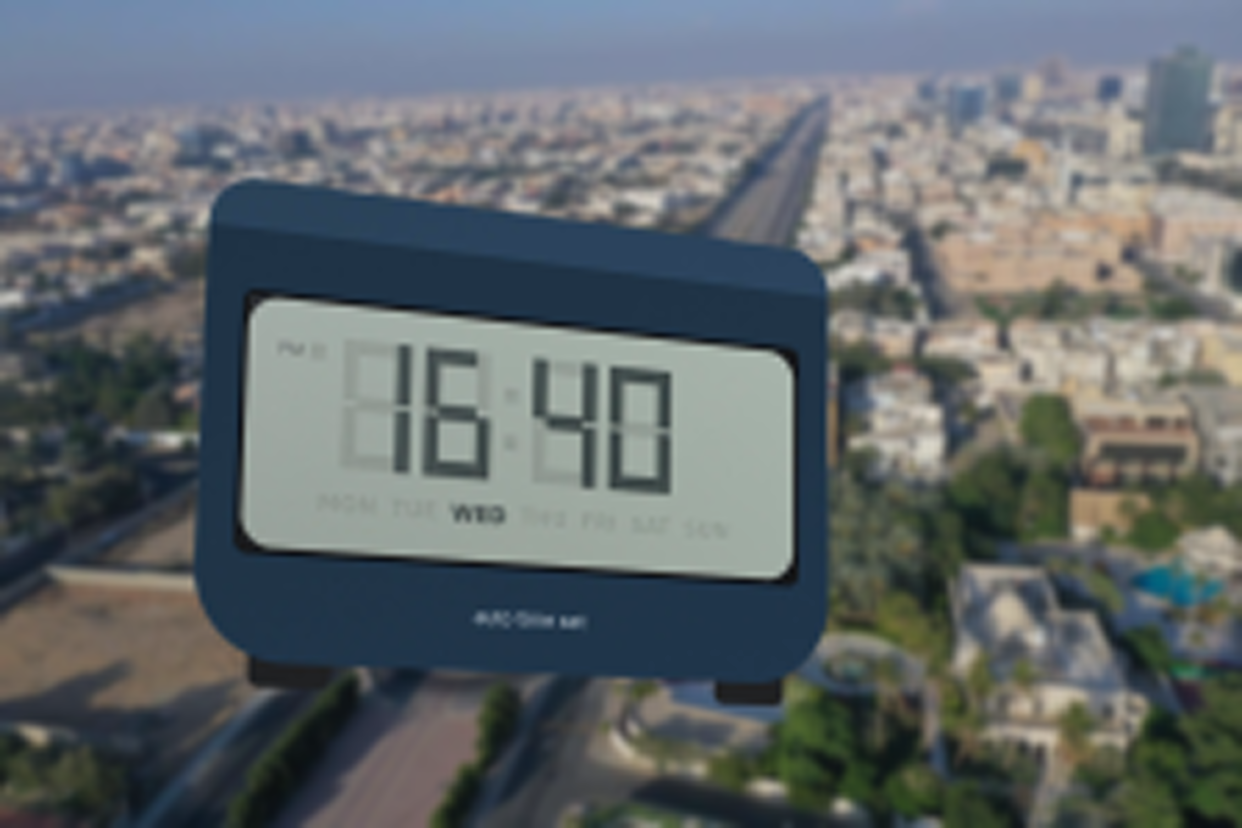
16:40
